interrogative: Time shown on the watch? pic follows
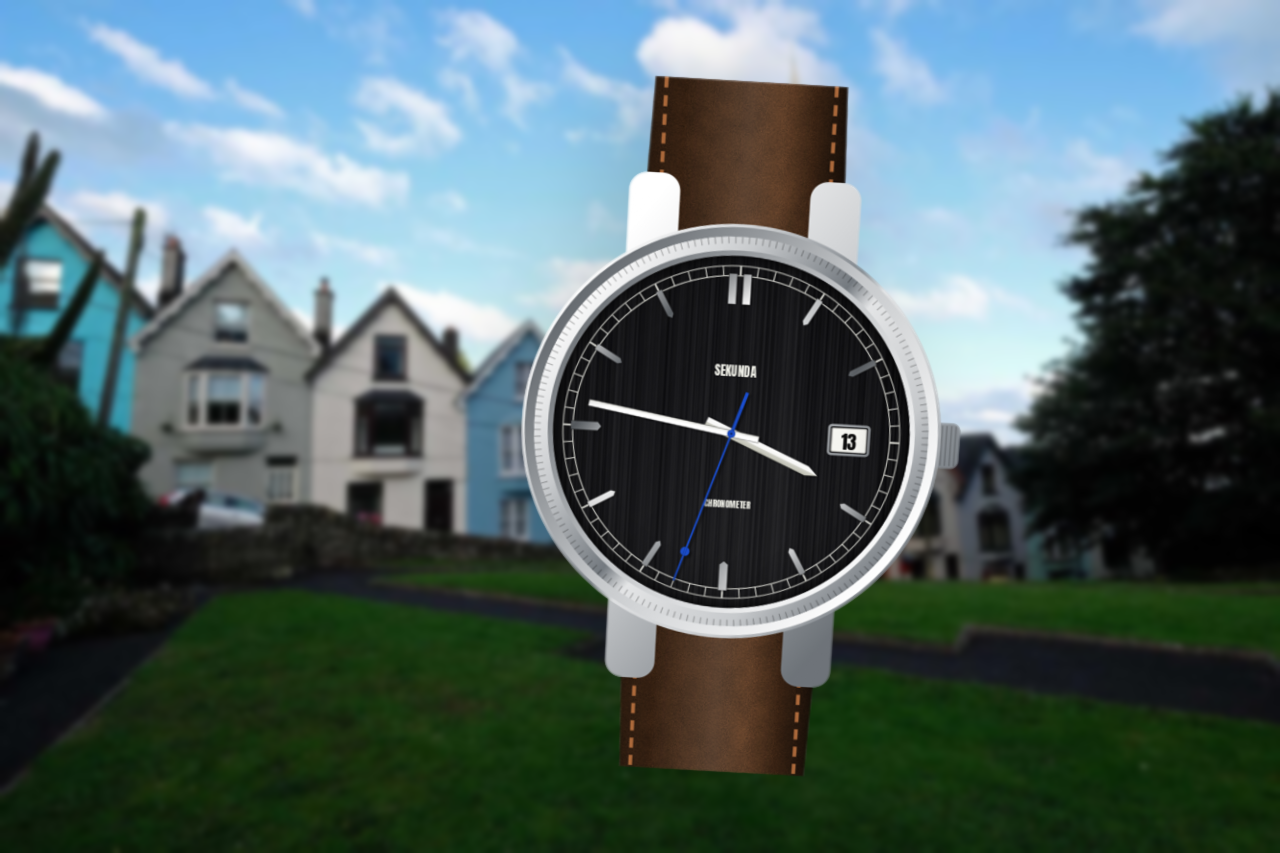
3:46:33
